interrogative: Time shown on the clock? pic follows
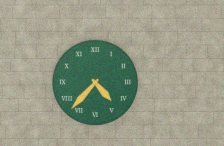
4:37
